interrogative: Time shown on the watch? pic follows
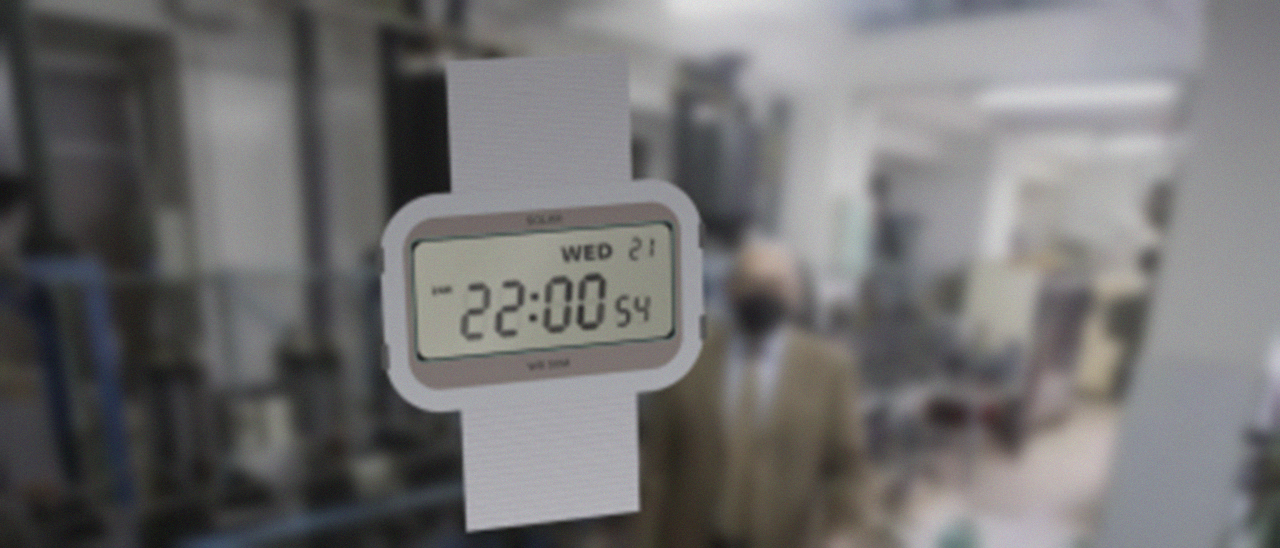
22:00:54
